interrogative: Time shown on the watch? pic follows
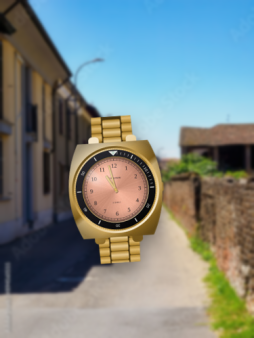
10:58
